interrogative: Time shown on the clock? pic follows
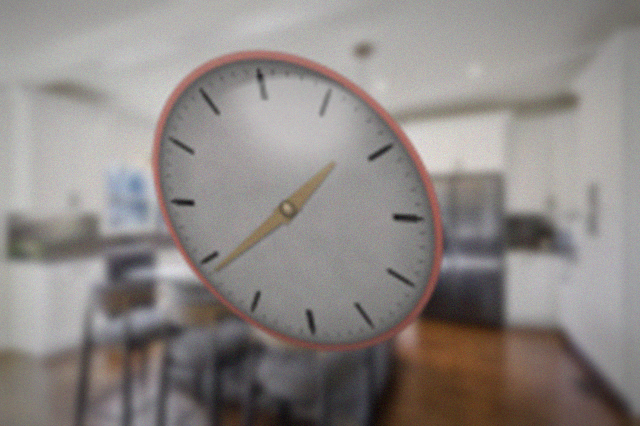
1:39
